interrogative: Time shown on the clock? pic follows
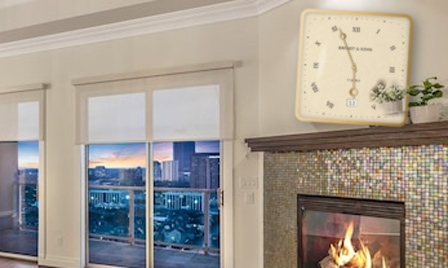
5:56
